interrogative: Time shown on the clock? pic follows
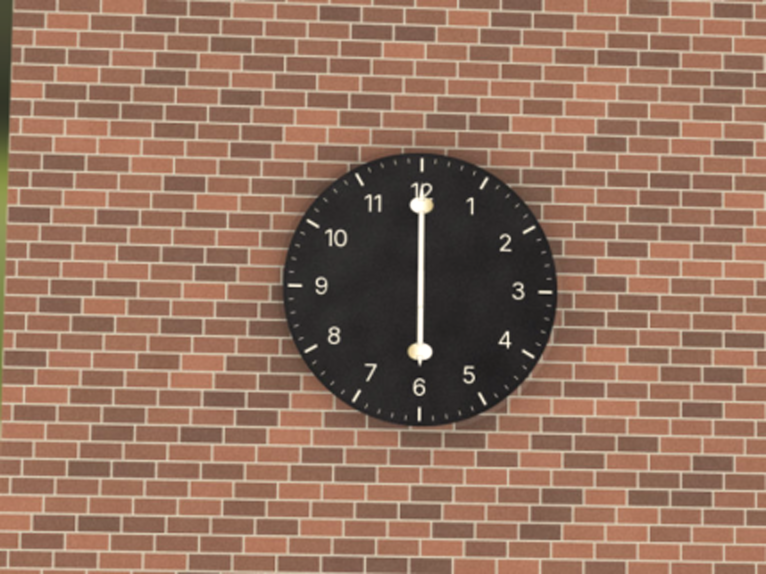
6:00
